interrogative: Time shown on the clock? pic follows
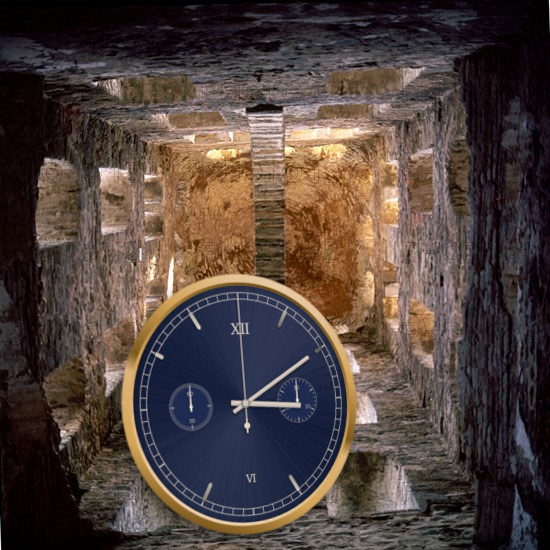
3:10
